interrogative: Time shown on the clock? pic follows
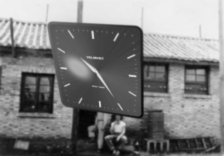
10:25
